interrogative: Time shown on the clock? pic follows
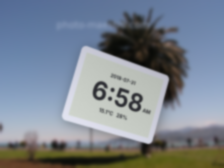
6:58
